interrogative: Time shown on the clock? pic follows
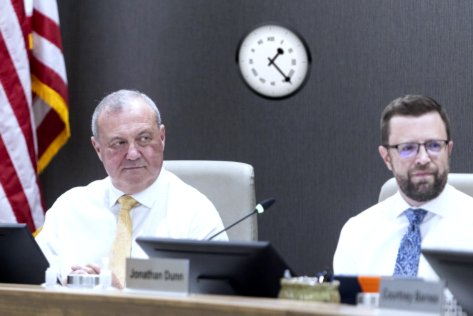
1:23
